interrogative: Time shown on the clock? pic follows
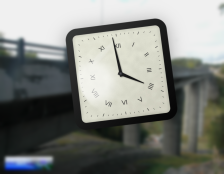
3:59
